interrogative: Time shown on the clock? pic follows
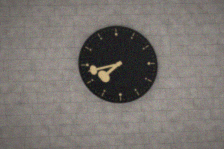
7:43
